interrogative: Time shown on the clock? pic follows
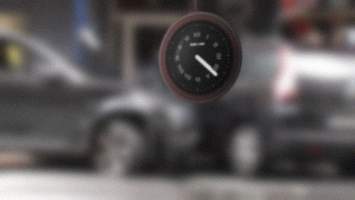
4:22
